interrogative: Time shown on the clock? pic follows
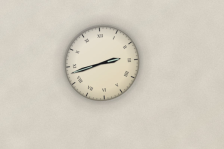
2:43
